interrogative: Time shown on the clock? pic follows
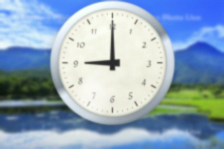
9:00
